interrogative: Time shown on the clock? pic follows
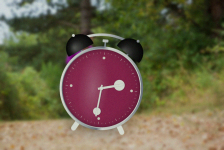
2:31
